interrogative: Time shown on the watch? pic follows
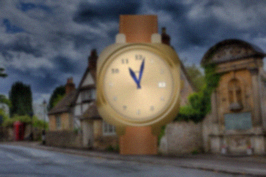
11:02
